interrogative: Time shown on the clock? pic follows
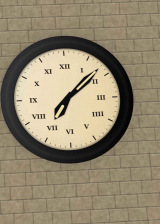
7:08
